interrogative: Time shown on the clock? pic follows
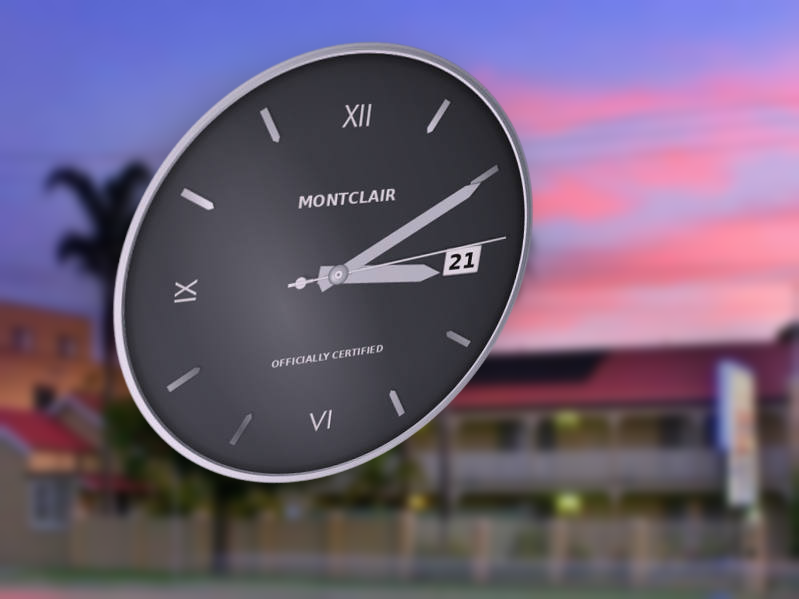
3:10:14
